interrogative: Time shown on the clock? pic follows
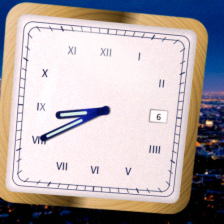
8:40
